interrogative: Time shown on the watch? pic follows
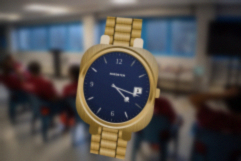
4:17
